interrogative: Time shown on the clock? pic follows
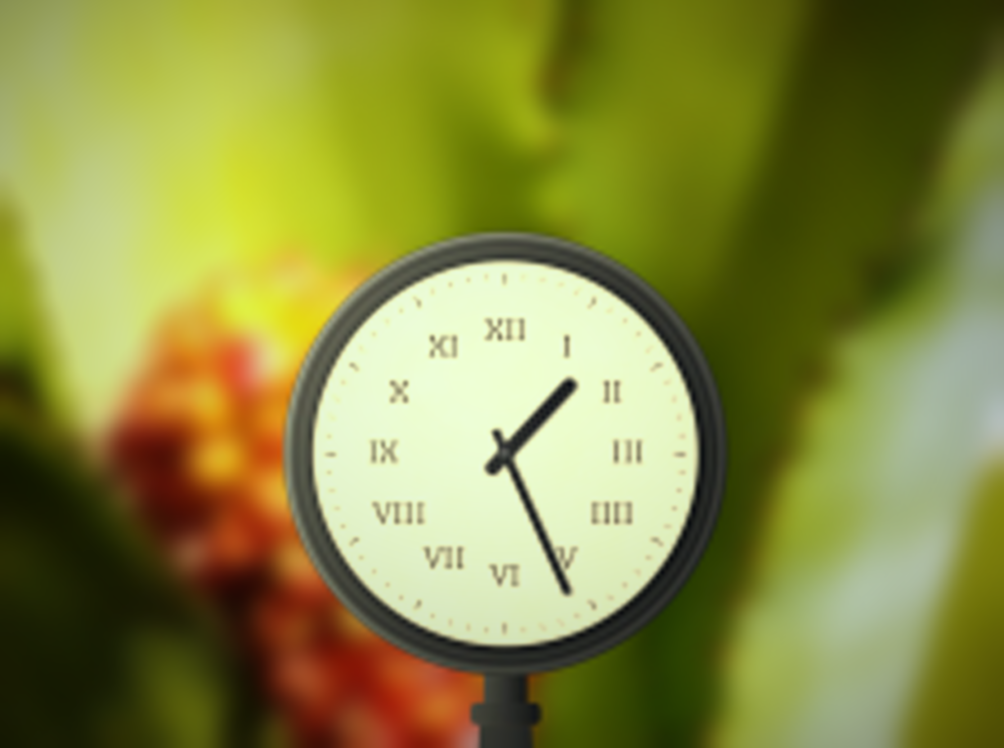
1:26
